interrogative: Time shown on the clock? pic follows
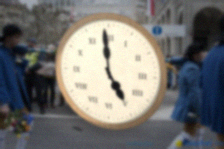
4:59
